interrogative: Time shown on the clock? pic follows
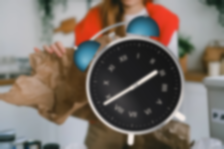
2:44
